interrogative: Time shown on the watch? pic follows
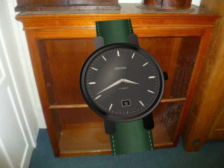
3:41
